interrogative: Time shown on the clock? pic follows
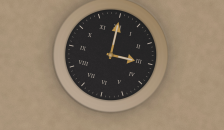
3:00
